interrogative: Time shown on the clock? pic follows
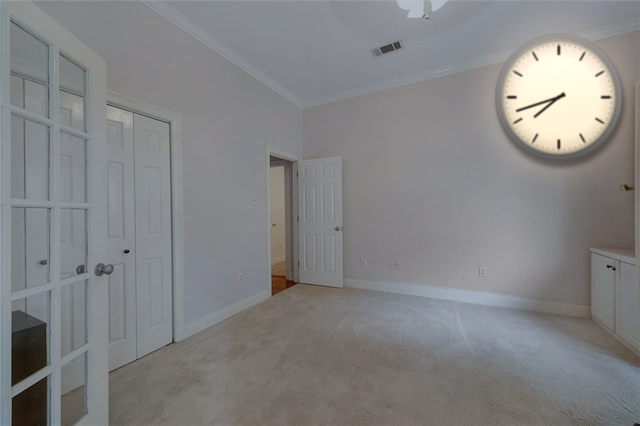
7:42
